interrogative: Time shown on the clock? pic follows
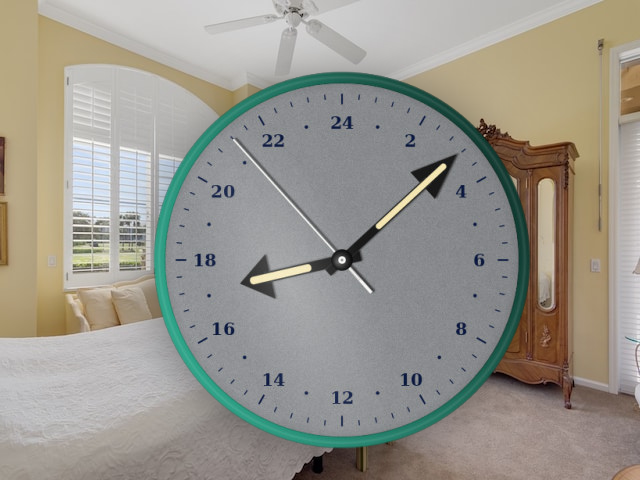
17:07:53
